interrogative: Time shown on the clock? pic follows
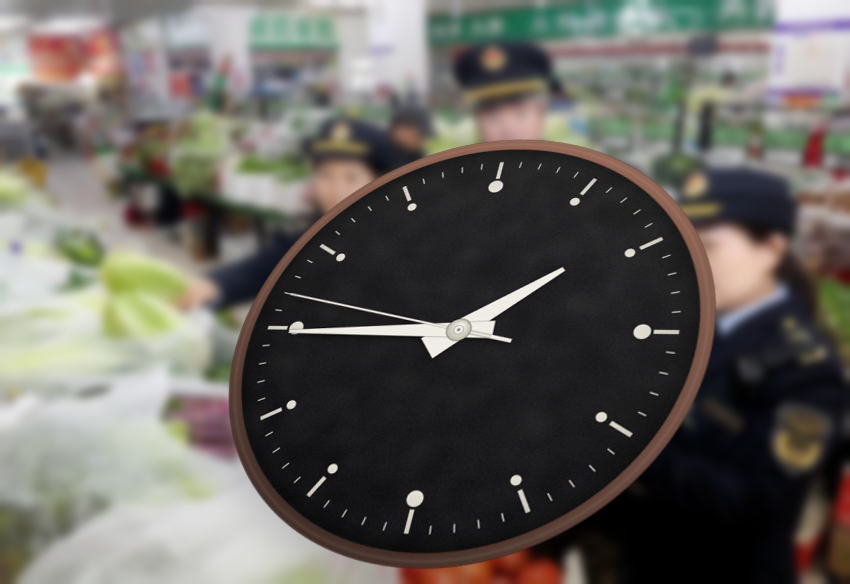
1:44:47
